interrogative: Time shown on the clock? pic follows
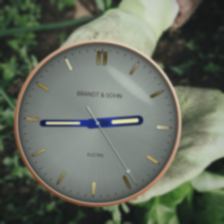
2:44:24
